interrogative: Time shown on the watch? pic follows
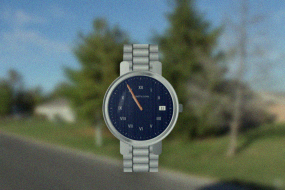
10:55
